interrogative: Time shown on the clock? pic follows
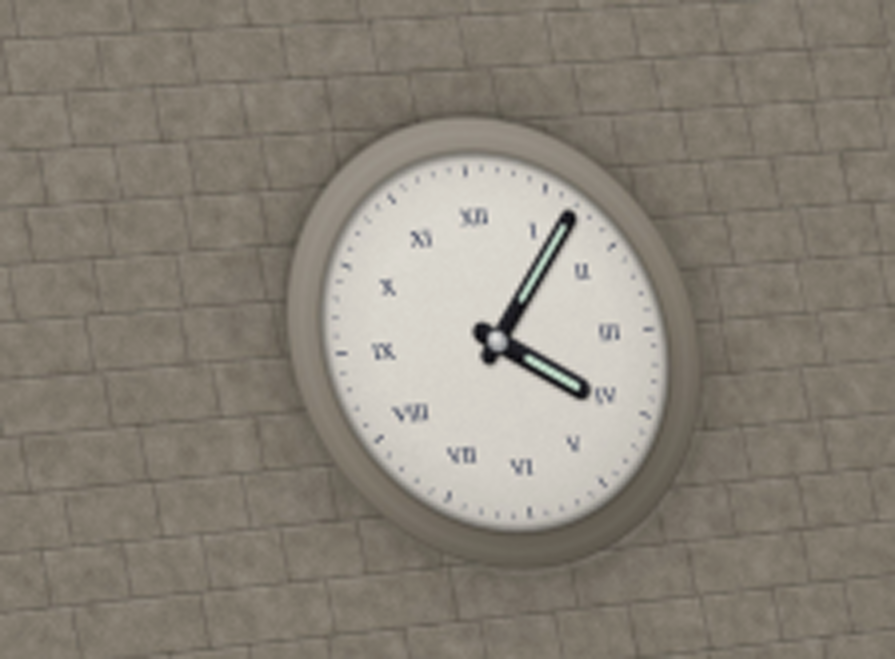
4:07
